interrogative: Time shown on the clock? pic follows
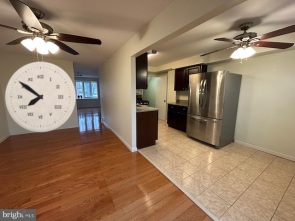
7:51
